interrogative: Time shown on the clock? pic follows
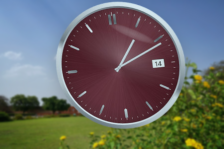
1:11
